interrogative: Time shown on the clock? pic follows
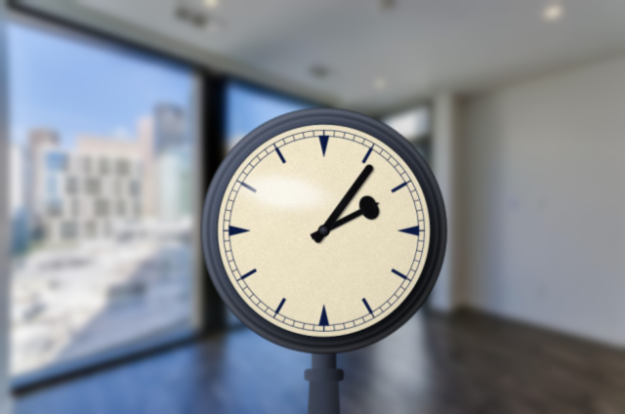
2:06
